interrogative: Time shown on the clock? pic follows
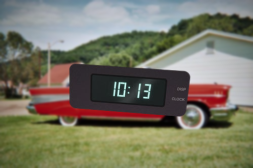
10:13
